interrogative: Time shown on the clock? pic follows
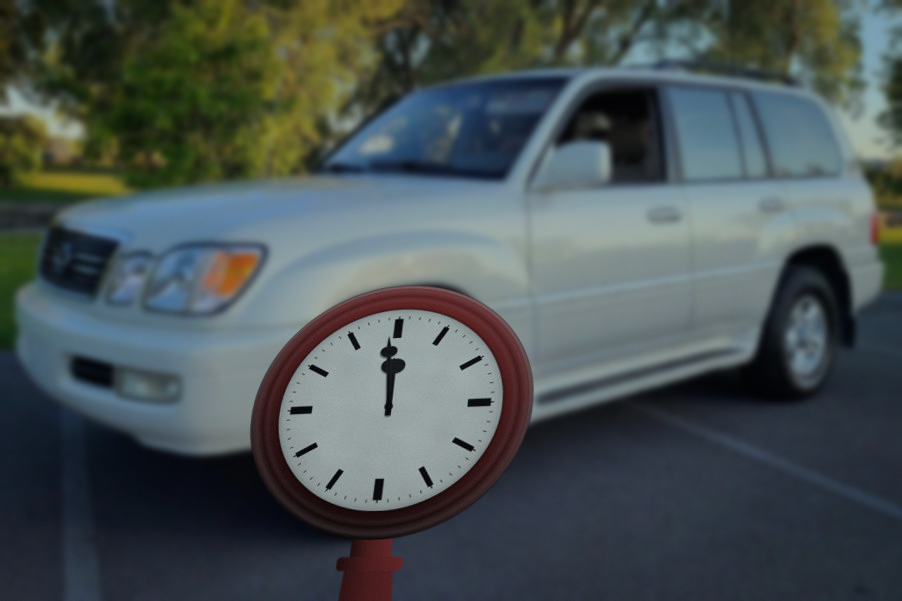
11:59
